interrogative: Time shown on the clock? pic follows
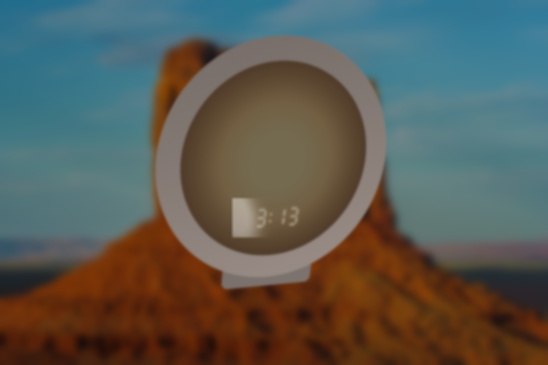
3:13
